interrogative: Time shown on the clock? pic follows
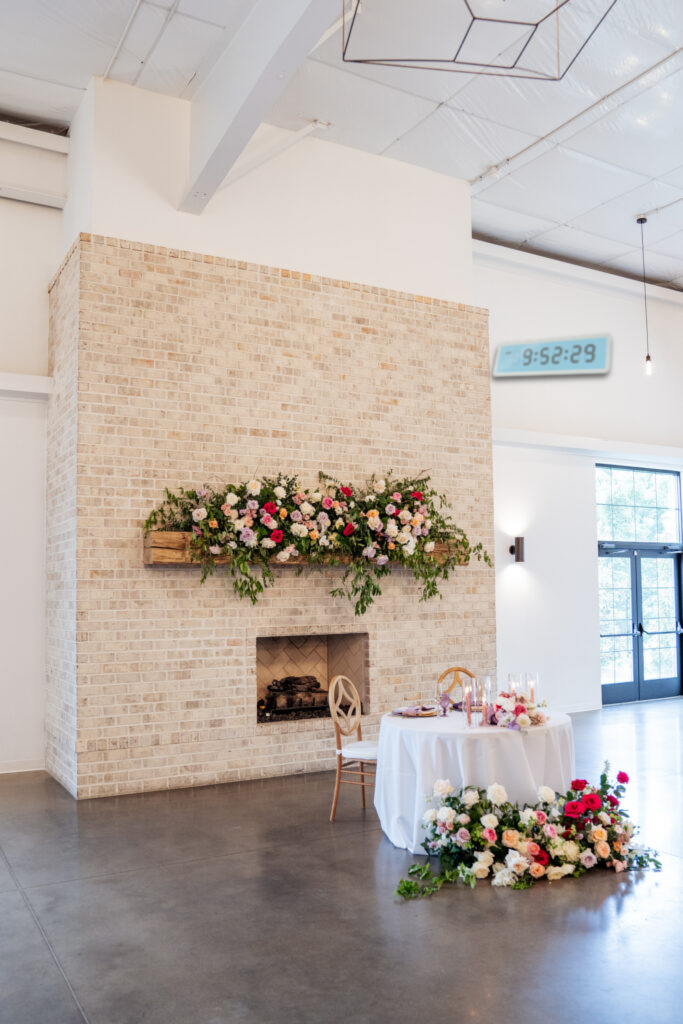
9:52:29
